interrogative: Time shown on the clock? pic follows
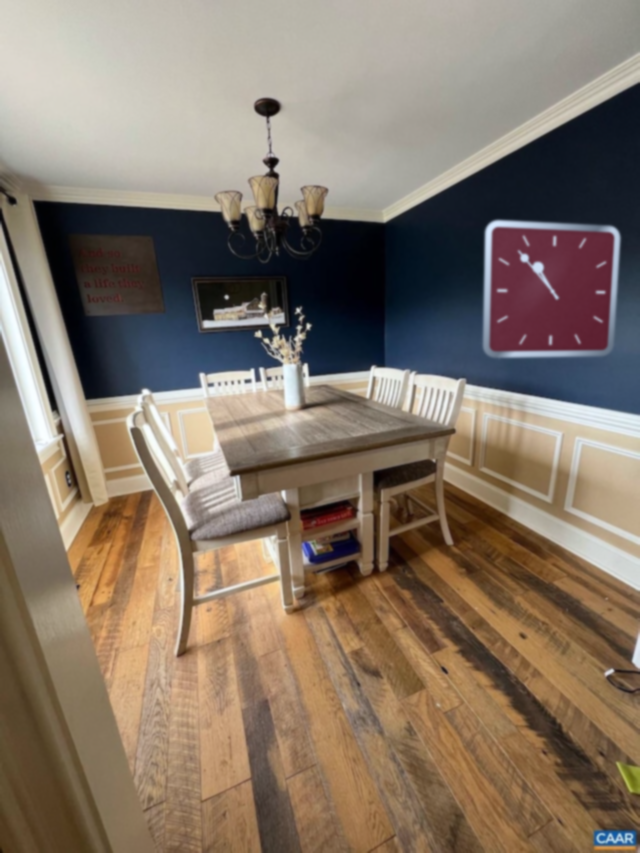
10:53
